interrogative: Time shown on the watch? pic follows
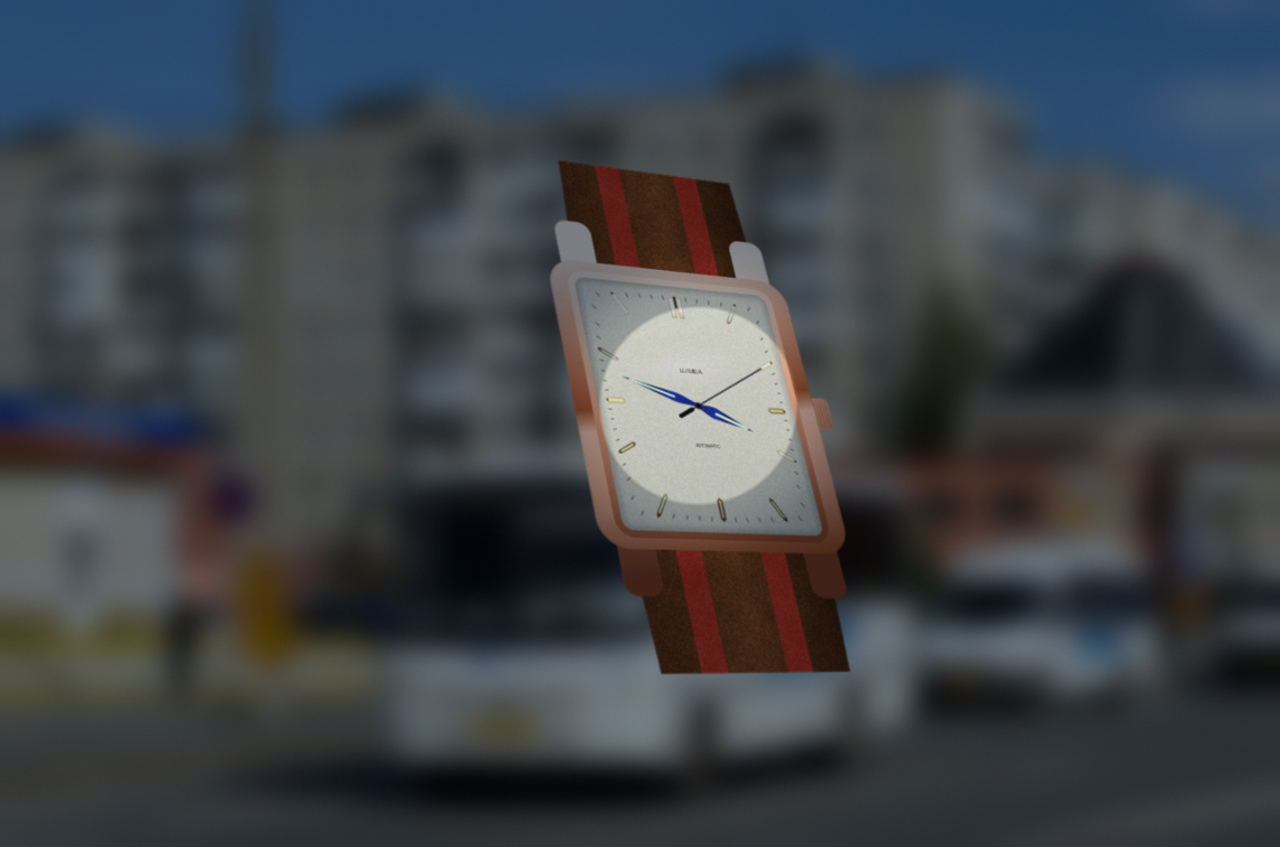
3:48:10
